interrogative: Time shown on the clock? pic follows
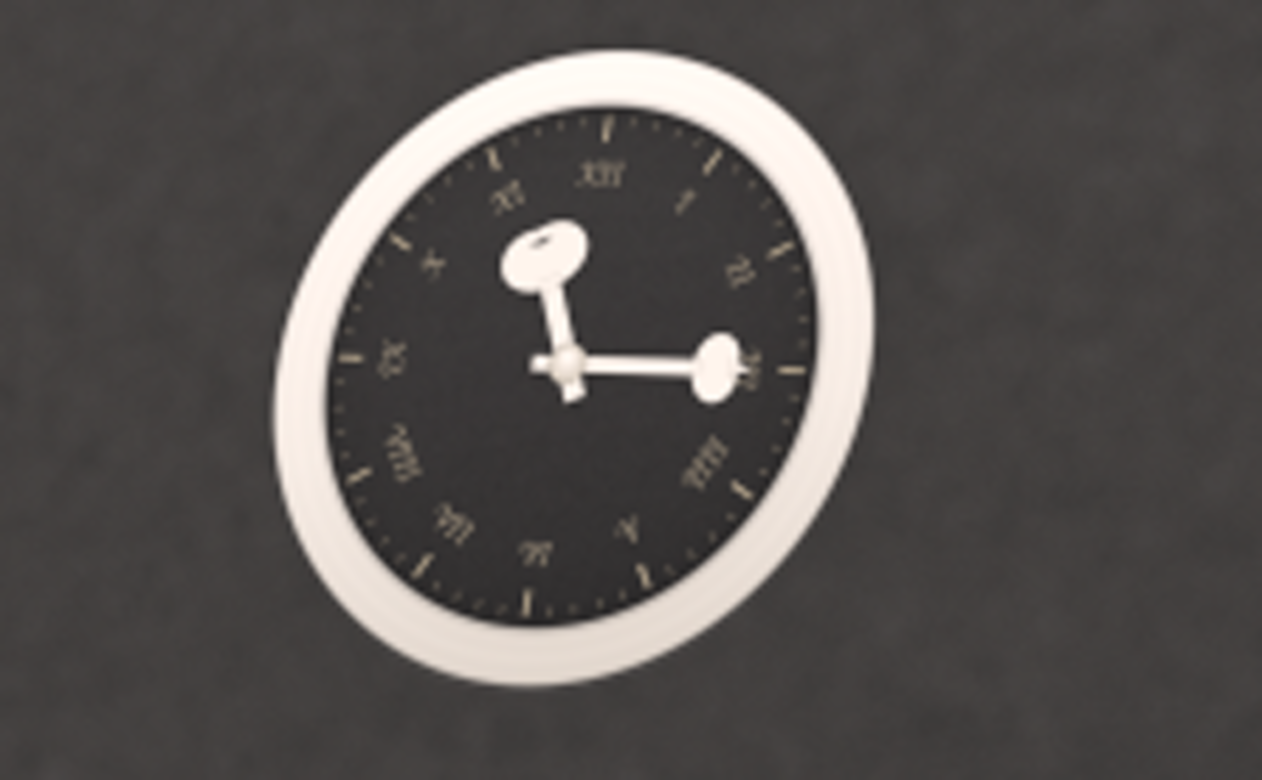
11:15
